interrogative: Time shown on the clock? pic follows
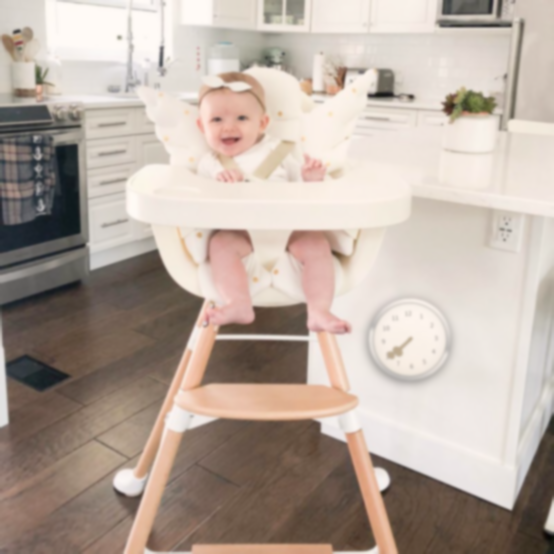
7:39
